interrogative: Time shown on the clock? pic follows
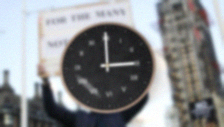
3:00
